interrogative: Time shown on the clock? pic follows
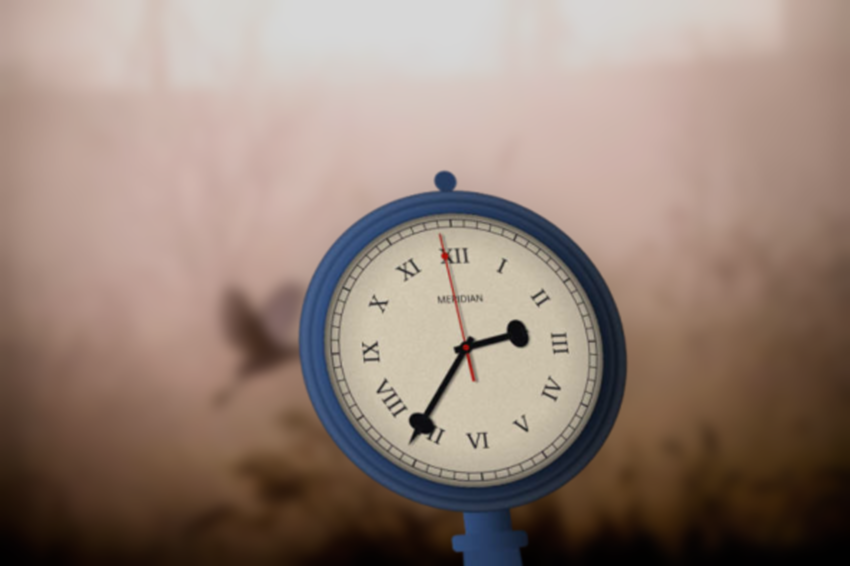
2:35:59
